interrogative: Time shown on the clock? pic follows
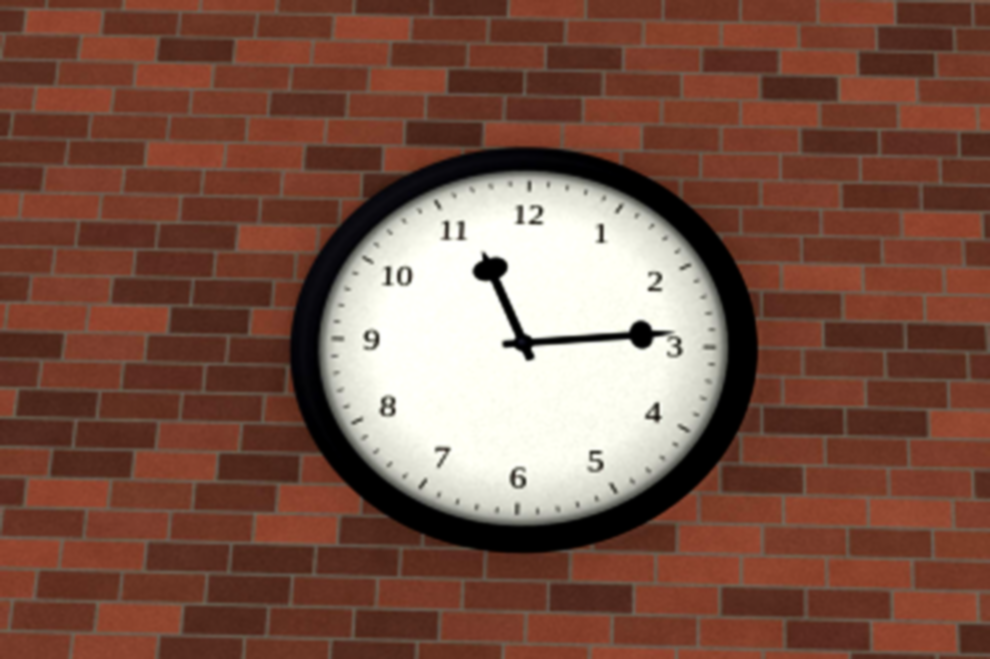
11:14
